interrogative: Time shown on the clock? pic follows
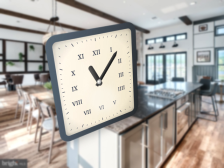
11:07
